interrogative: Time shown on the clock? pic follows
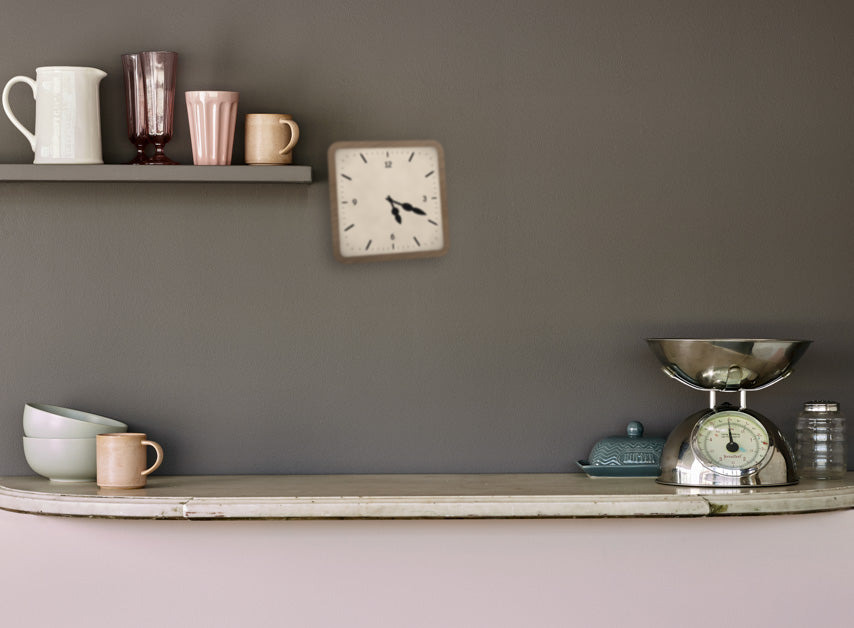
5:19
